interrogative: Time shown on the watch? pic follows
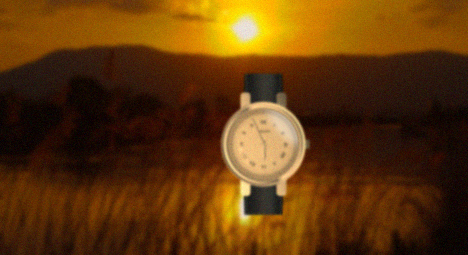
5:56
